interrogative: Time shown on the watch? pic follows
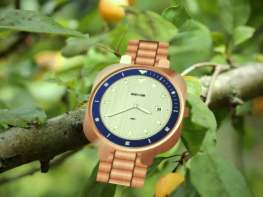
3:40
